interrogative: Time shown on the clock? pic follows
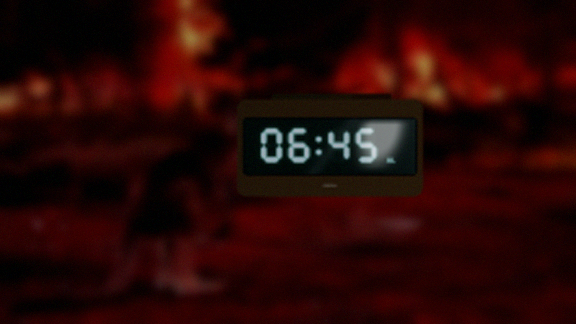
6:45
